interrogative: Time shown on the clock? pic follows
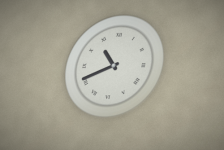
10:41
